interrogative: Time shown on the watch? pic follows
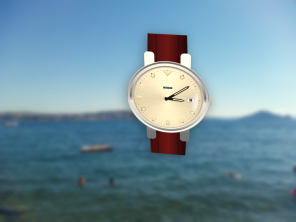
3:09
